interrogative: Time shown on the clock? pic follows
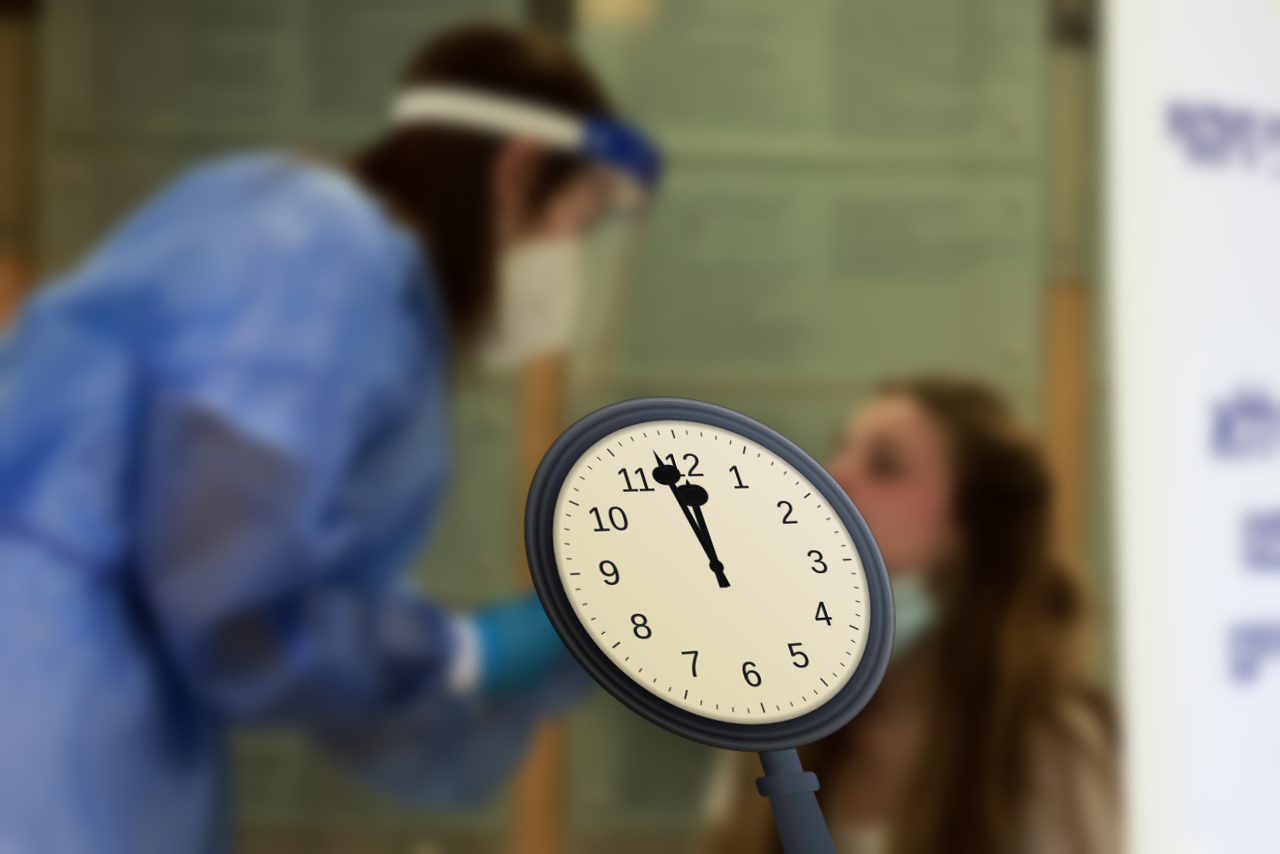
11:58
